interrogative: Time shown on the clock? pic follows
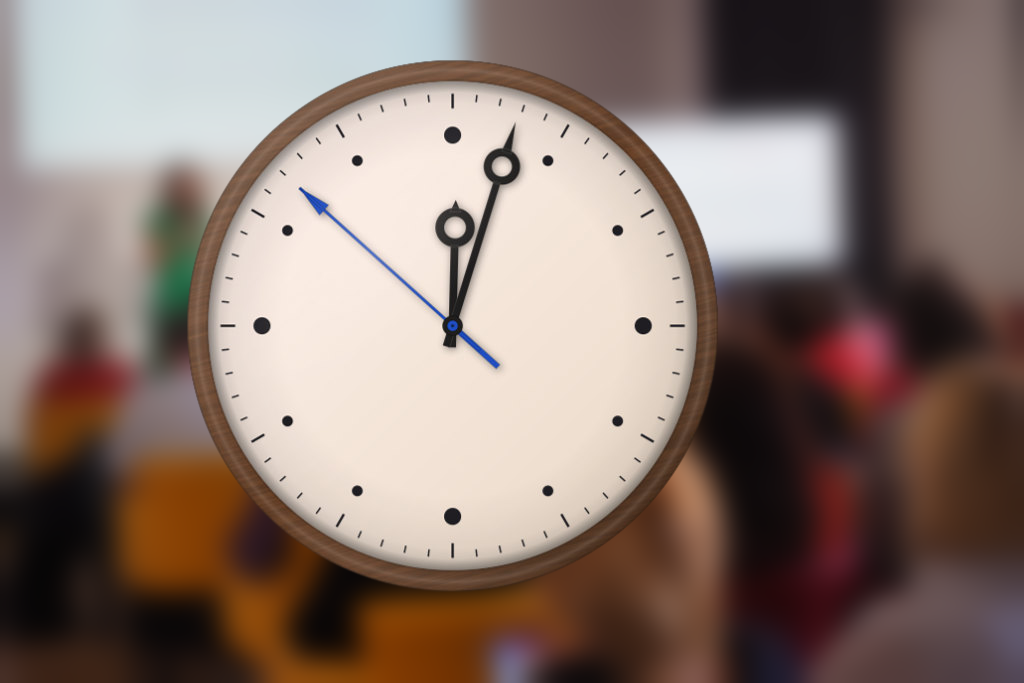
12:02:52
